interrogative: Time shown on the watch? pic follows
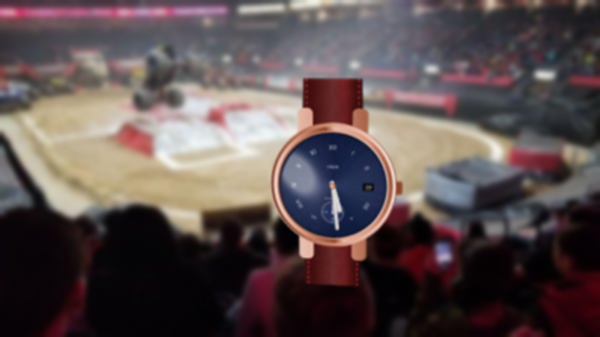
5:29
